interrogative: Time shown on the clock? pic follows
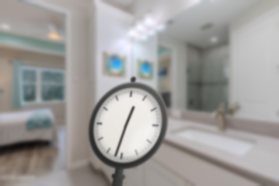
12:32
